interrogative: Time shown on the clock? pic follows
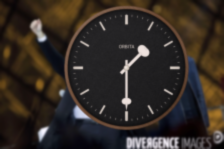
1:30
